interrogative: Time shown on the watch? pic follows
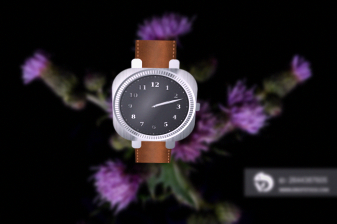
2:12
